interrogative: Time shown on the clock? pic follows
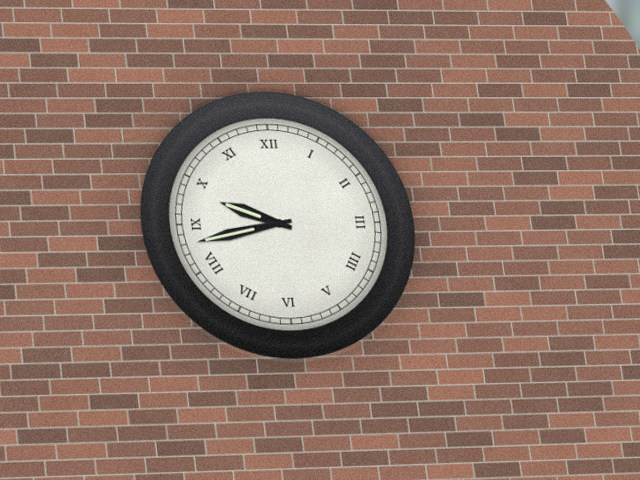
9:43
